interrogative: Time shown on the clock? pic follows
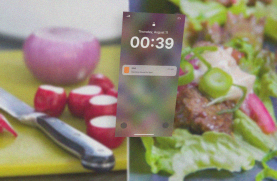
0:39
